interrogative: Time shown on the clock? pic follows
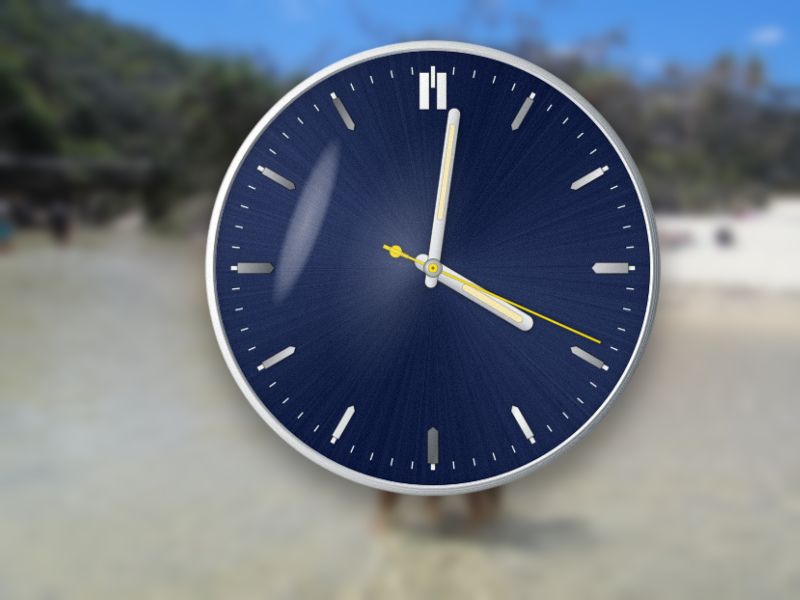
4:01:19
